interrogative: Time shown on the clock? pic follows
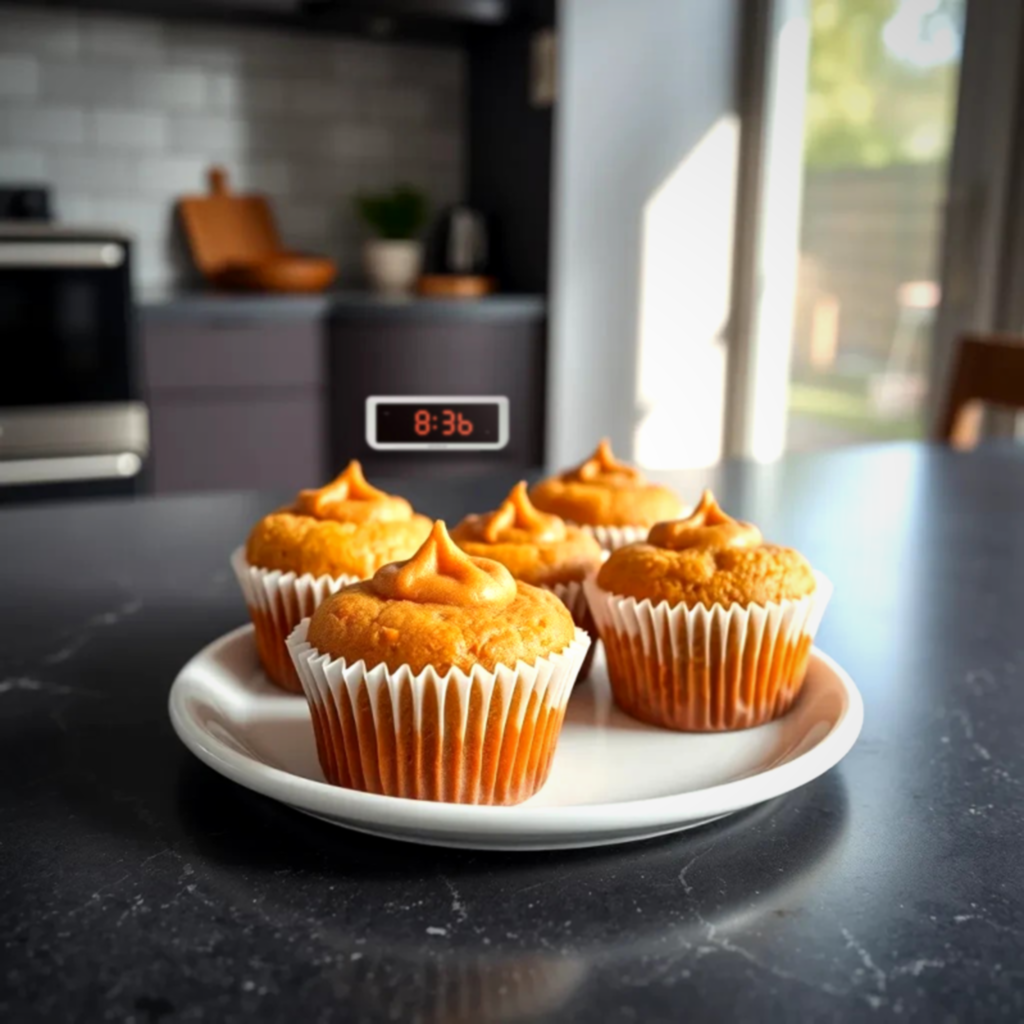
8:36
